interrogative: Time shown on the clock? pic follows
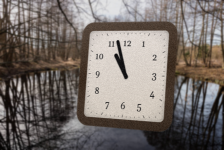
10:57
